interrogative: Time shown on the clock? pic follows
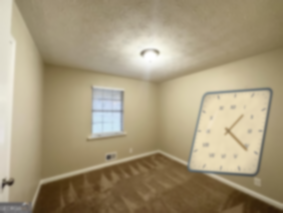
1:21
